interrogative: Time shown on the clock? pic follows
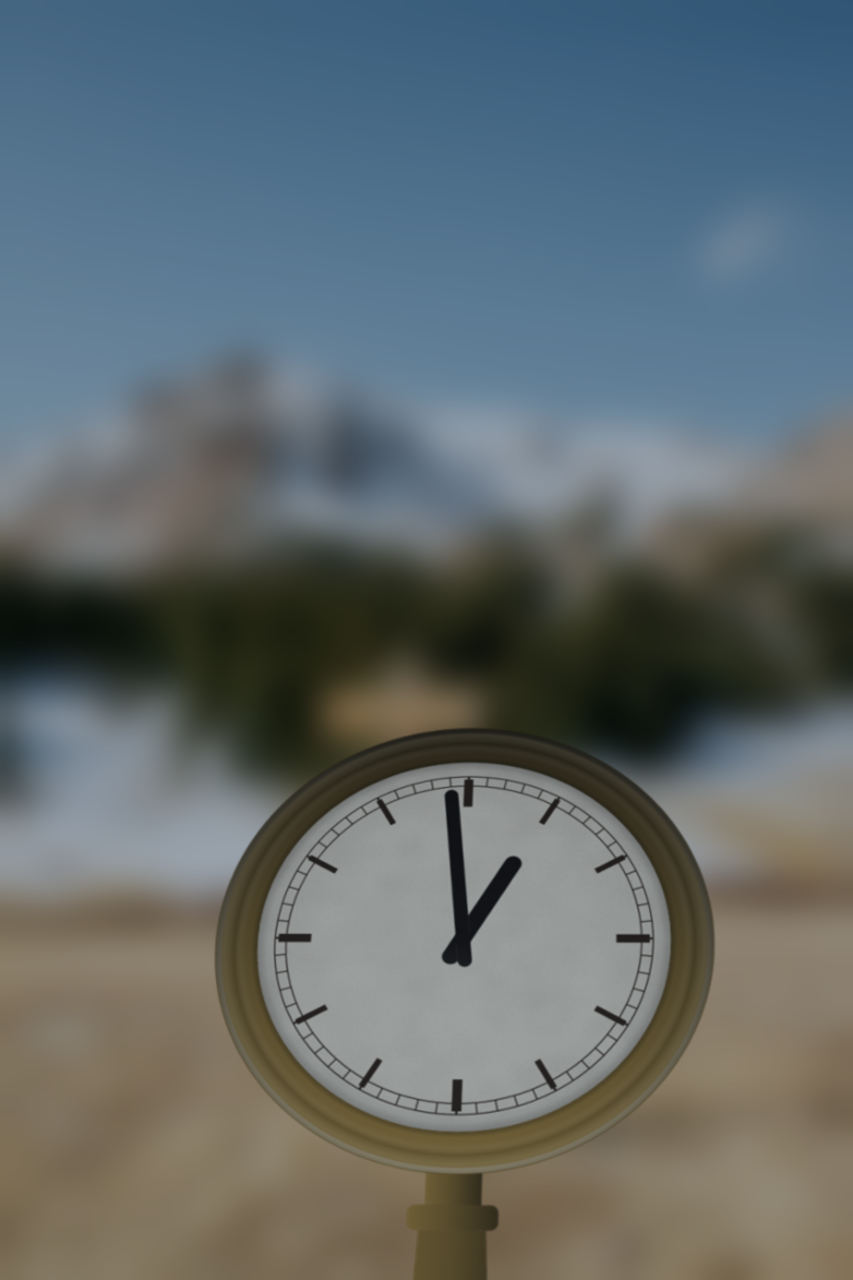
12:59
